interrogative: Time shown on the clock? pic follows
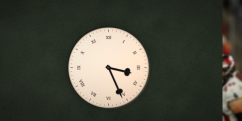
3:26
